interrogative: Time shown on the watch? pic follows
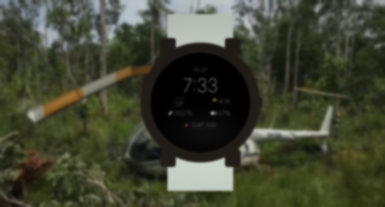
7:33
